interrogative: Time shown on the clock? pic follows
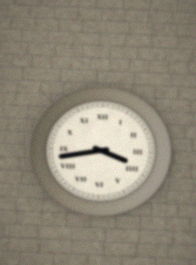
3:43
